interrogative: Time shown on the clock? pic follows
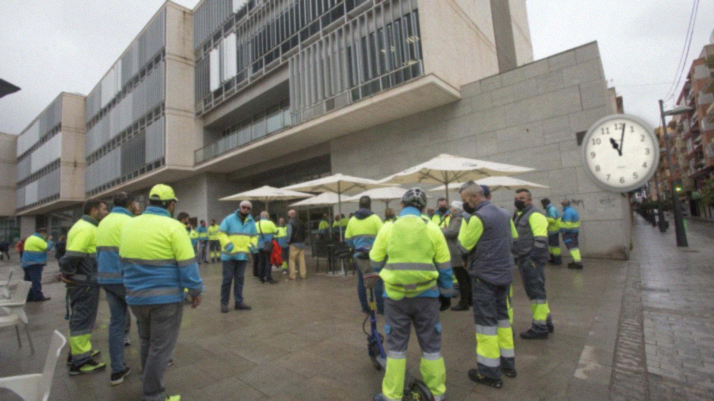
11:02
